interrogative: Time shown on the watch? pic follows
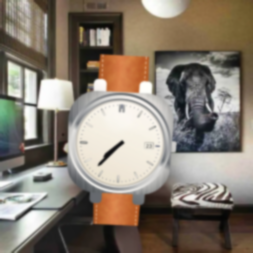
7:37
